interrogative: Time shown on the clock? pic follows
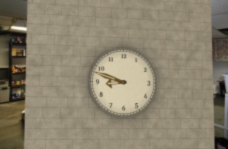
8:48
